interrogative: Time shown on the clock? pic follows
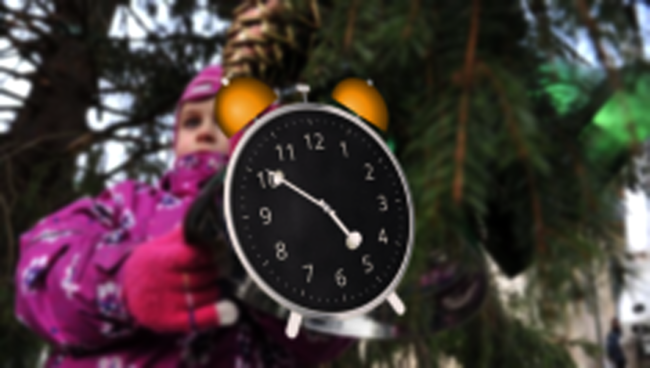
4:51
